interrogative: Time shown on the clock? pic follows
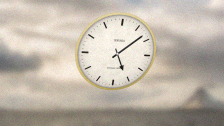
5:08
